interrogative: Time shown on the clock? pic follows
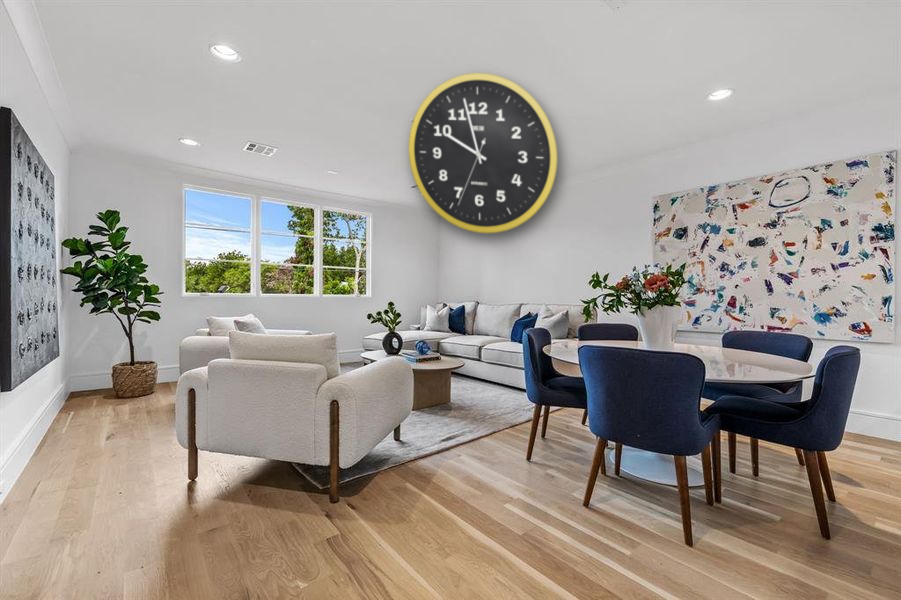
9:57:34
